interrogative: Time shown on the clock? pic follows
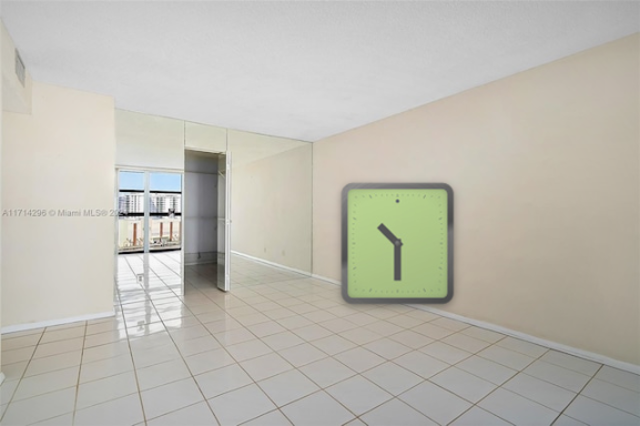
10:30
